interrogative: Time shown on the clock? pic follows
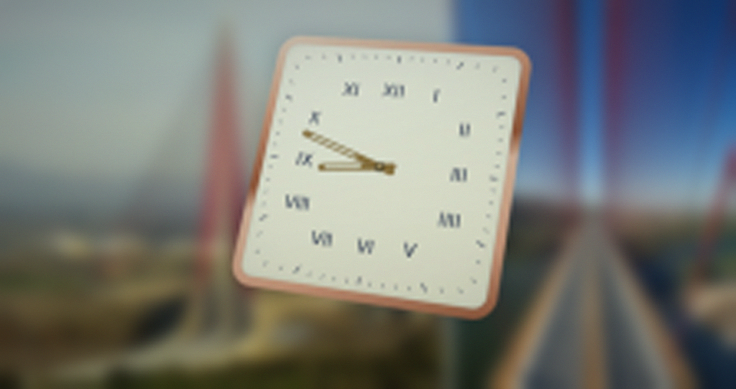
8:48
